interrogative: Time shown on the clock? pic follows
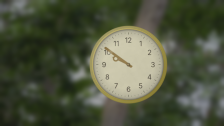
9:51
